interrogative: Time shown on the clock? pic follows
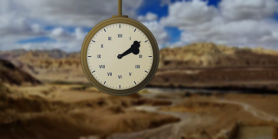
2:09
